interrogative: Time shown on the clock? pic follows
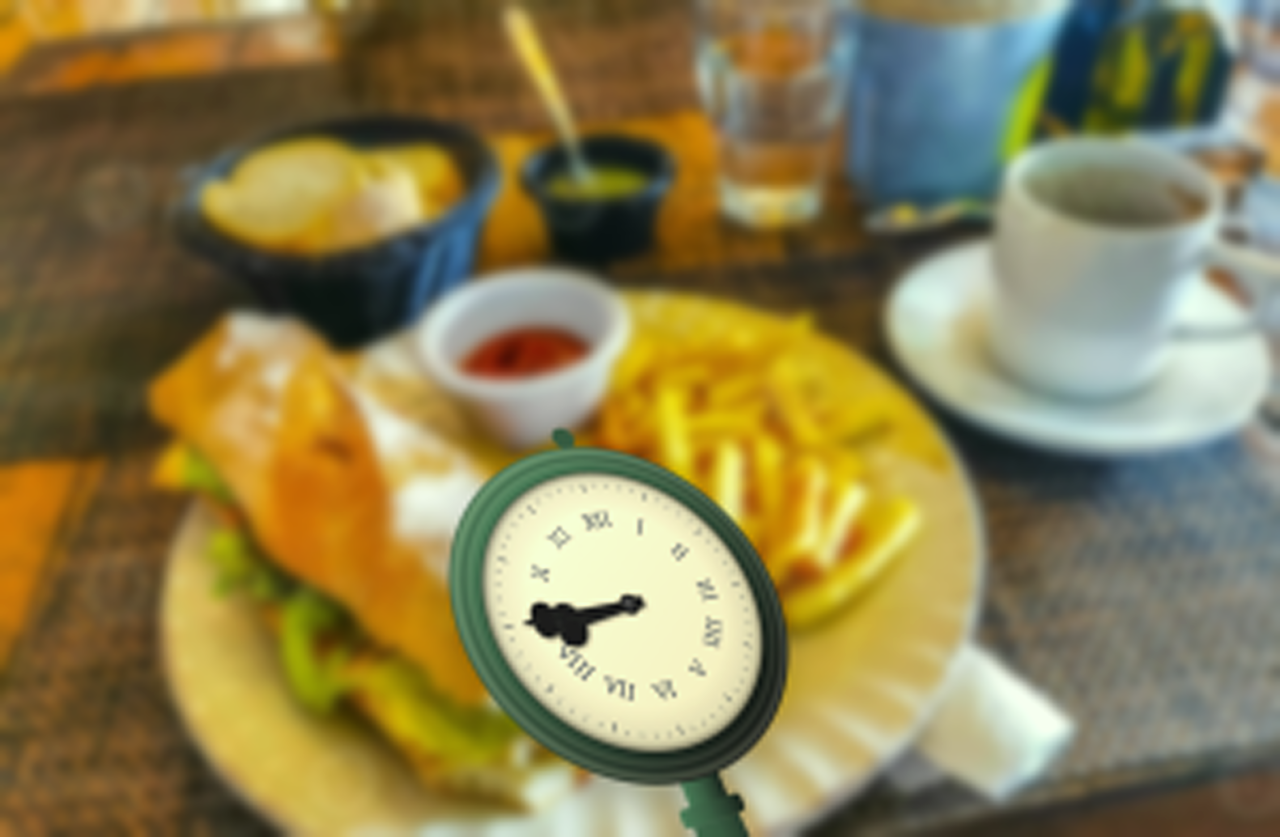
8:45
